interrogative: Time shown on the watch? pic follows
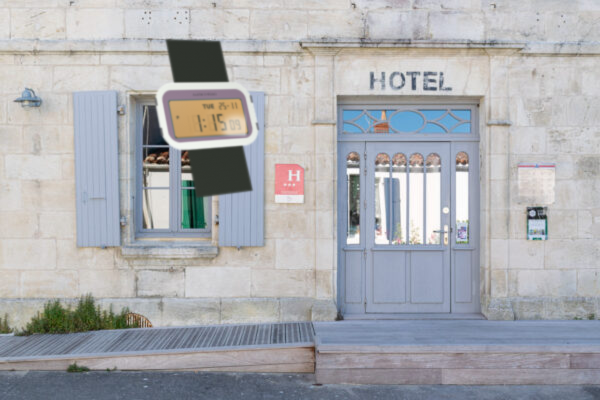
1:15
